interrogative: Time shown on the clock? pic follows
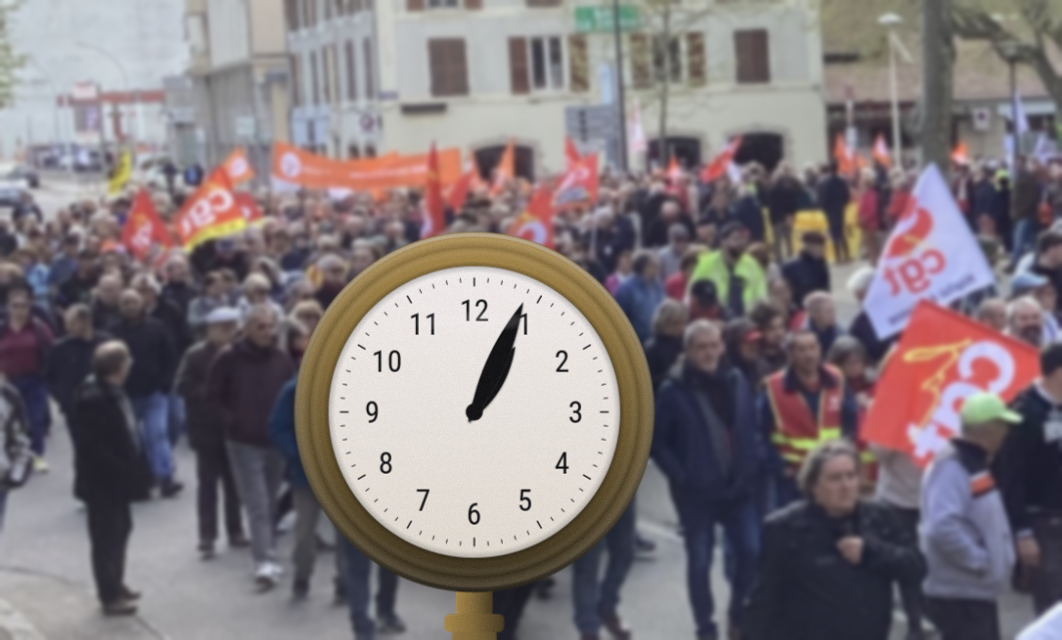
1:04
